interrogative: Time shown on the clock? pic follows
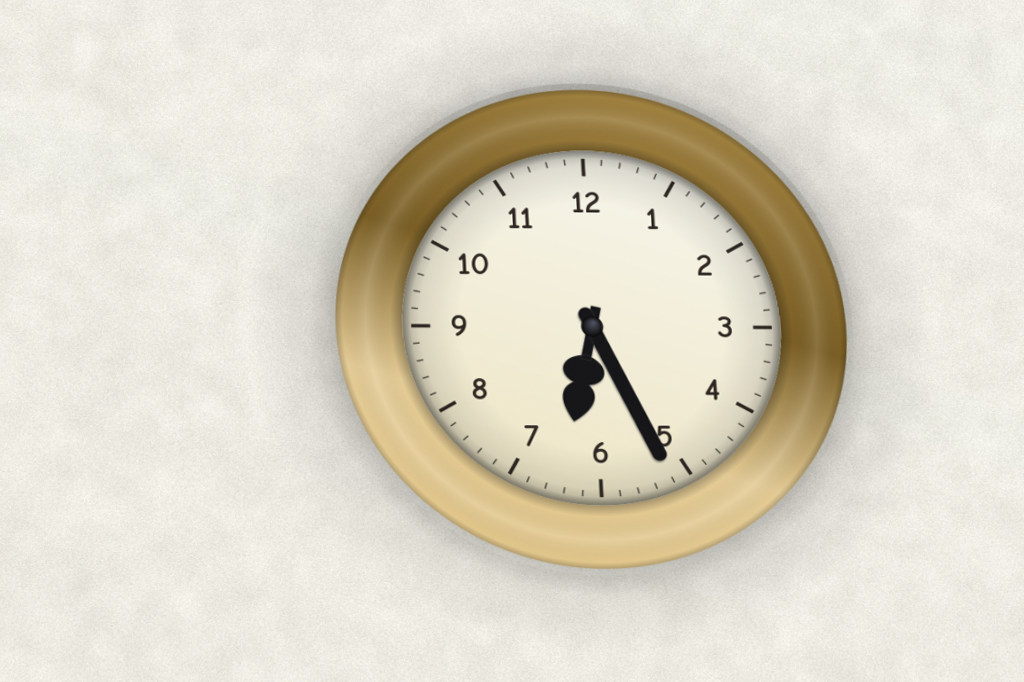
6:26
